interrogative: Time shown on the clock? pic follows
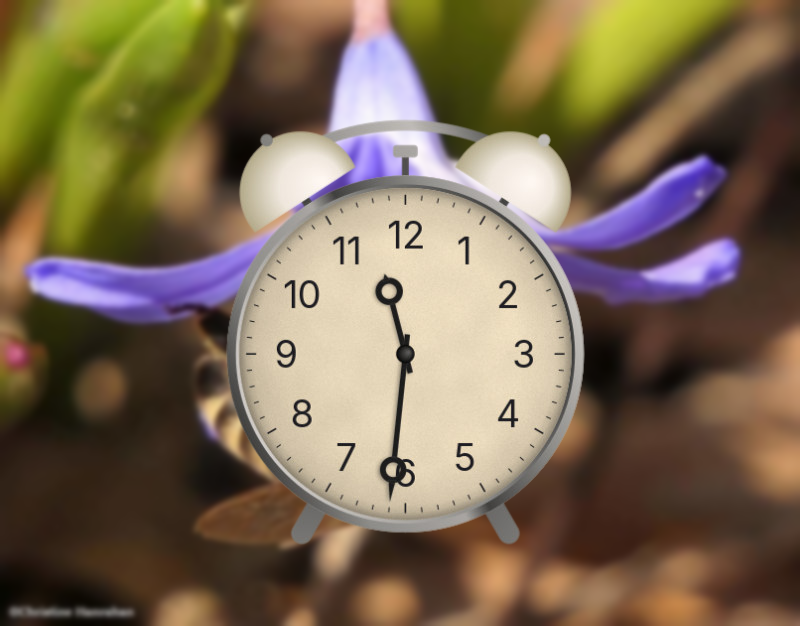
11:31
